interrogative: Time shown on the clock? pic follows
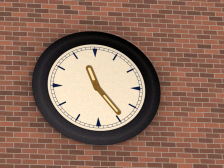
11:24
